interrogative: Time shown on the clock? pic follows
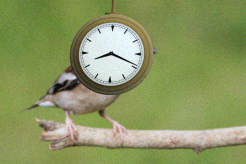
8:19
